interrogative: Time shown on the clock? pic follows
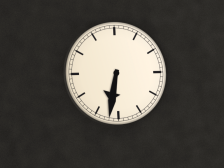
6:32
